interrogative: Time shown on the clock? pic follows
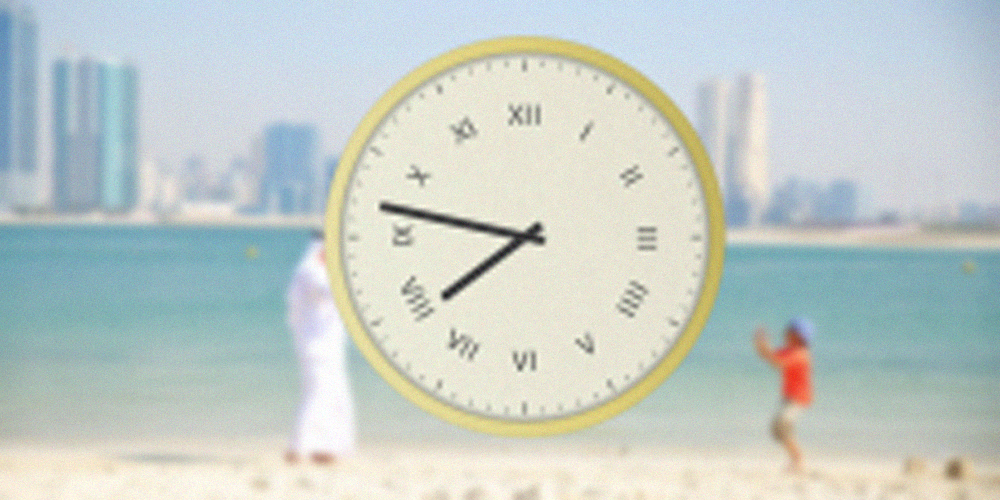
7:47
